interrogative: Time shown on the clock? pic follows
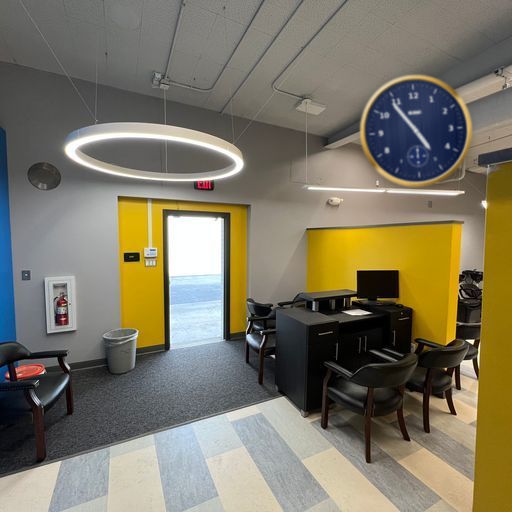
4:54
